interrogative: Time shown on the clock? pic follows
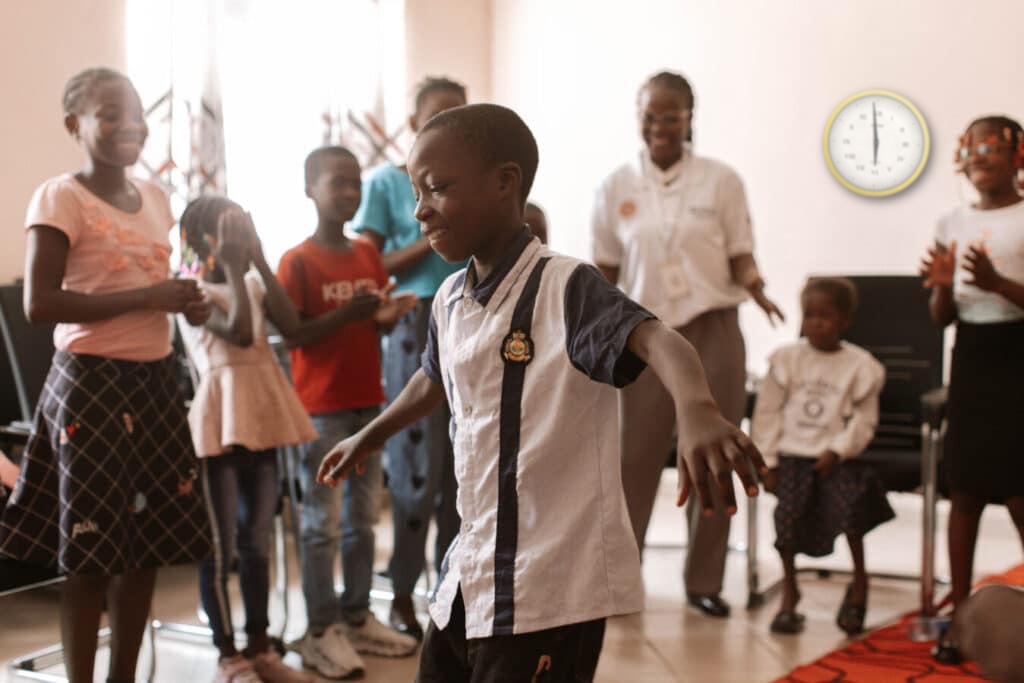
5:59
